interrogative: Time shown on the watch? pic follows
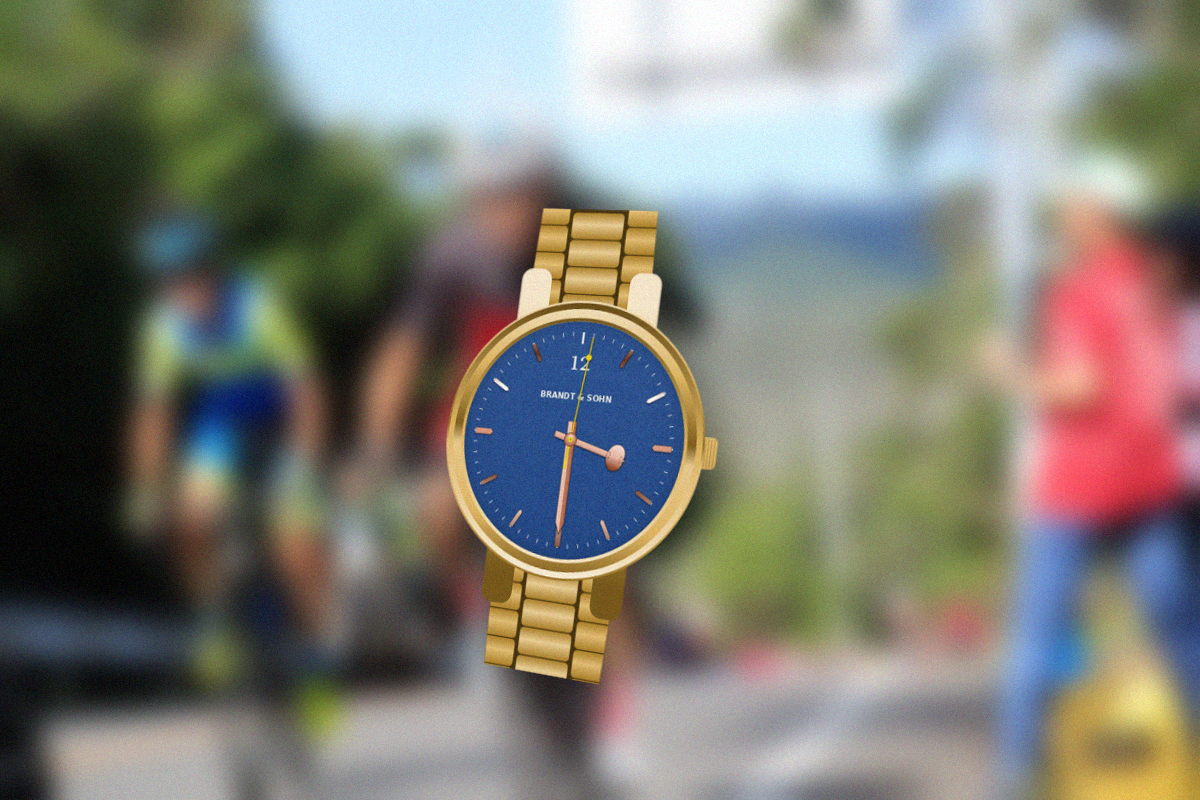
3:30:01
